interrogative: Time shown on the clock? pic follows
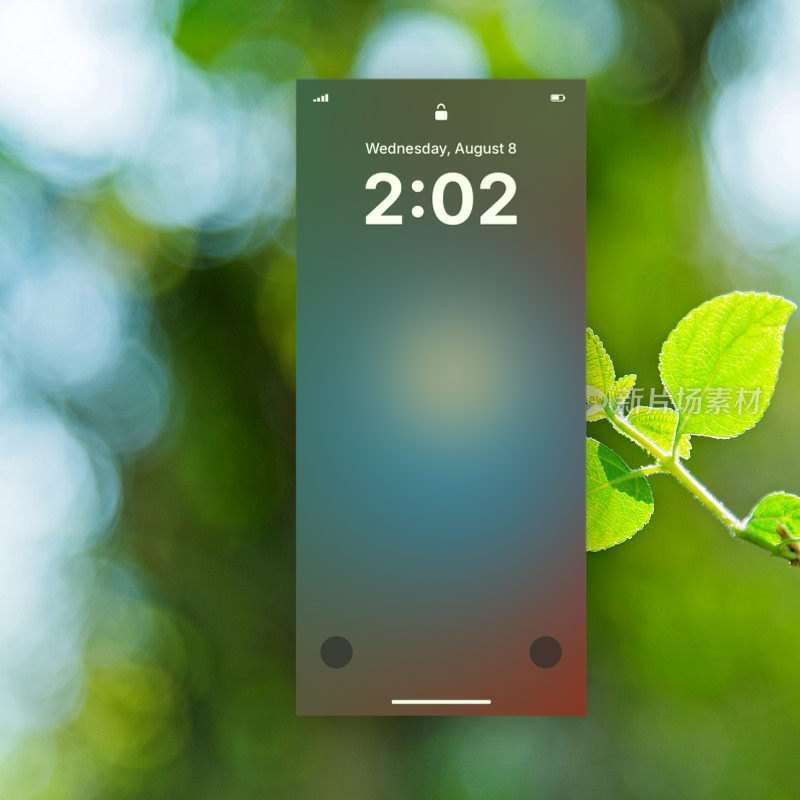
2:02
